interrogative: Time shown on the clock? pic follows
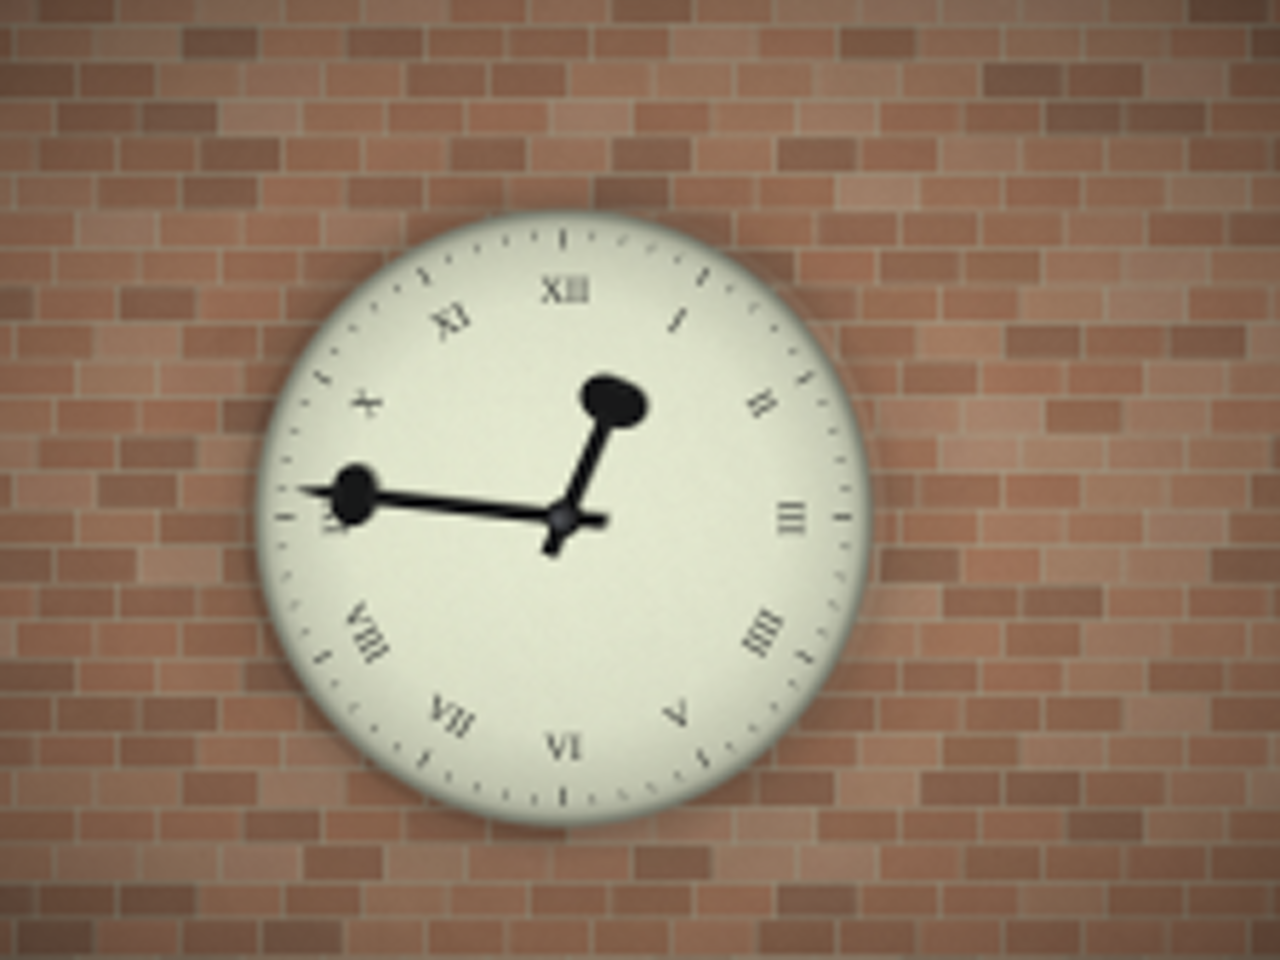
12:46
